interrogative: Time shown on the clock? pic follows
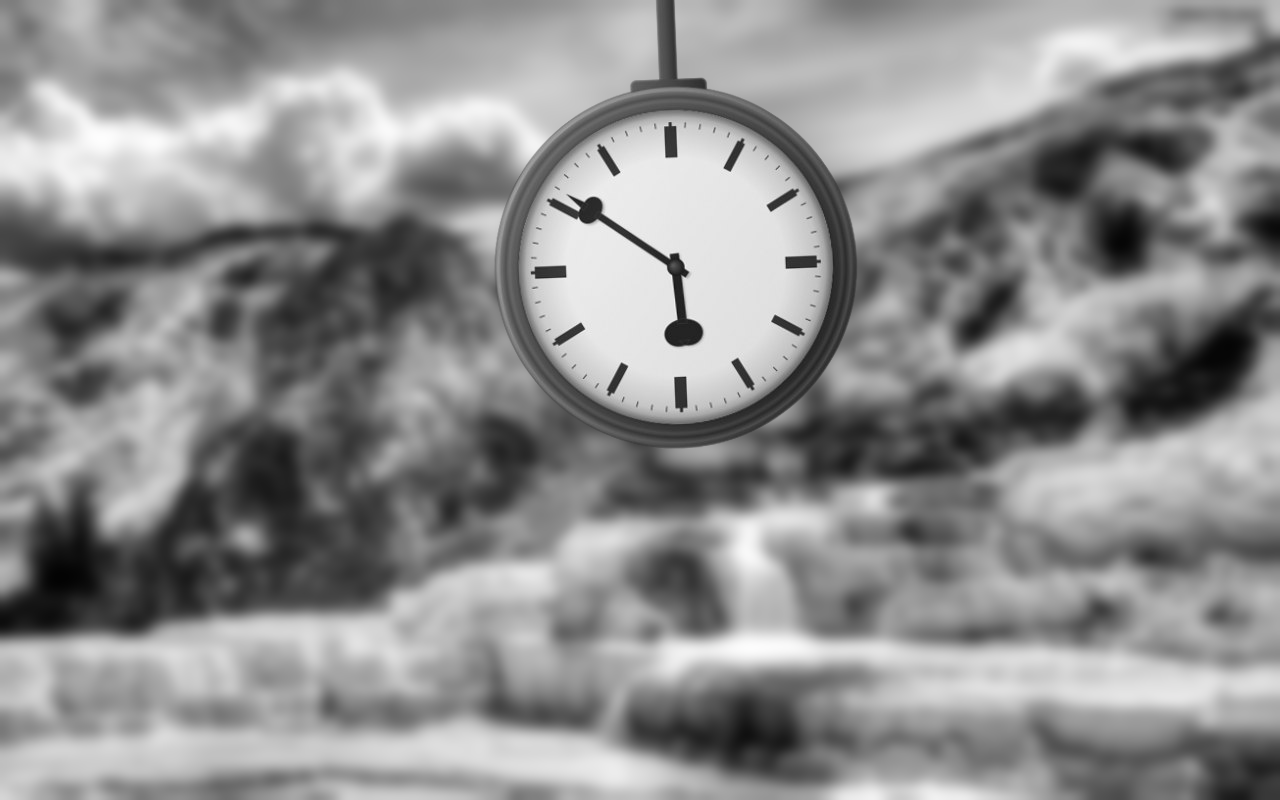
5:51
